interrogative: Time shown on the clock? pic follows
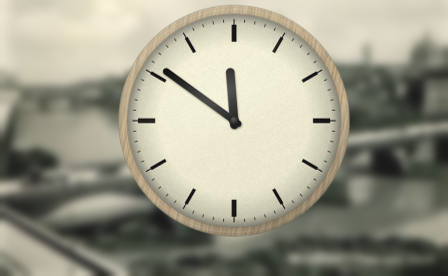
11:51
